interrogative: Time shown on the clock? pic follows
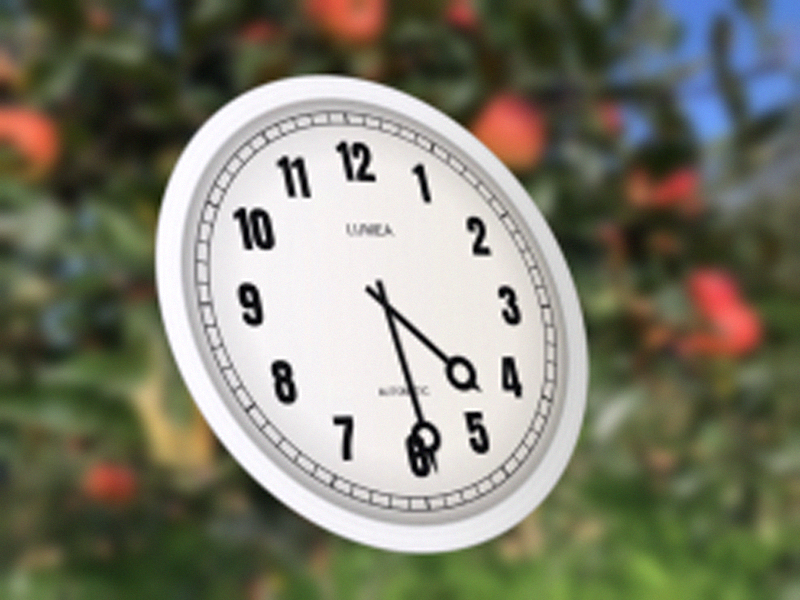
4:29
